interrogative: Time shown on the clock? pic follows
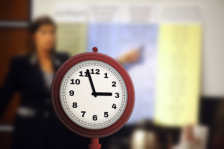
2:57
